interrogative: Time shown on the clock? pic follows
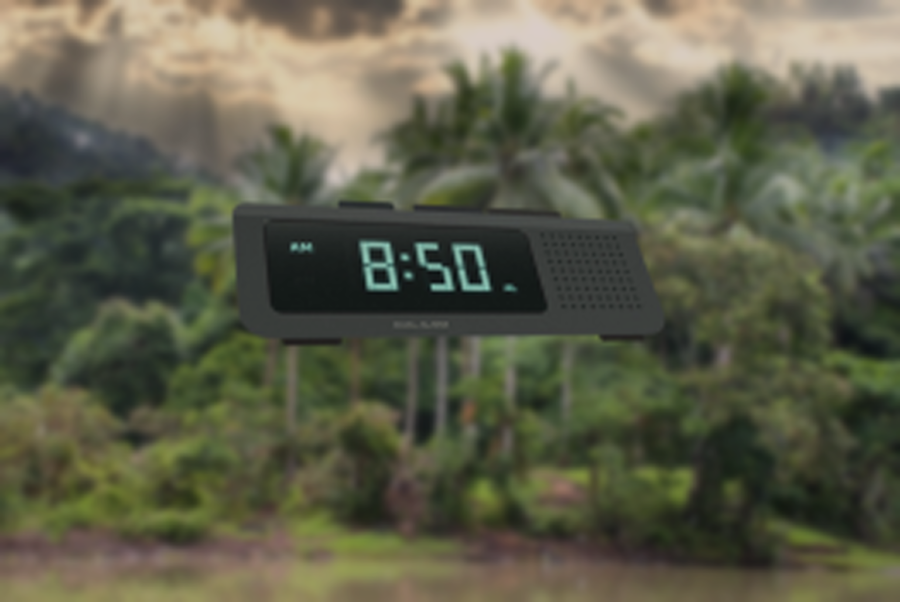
8:50
